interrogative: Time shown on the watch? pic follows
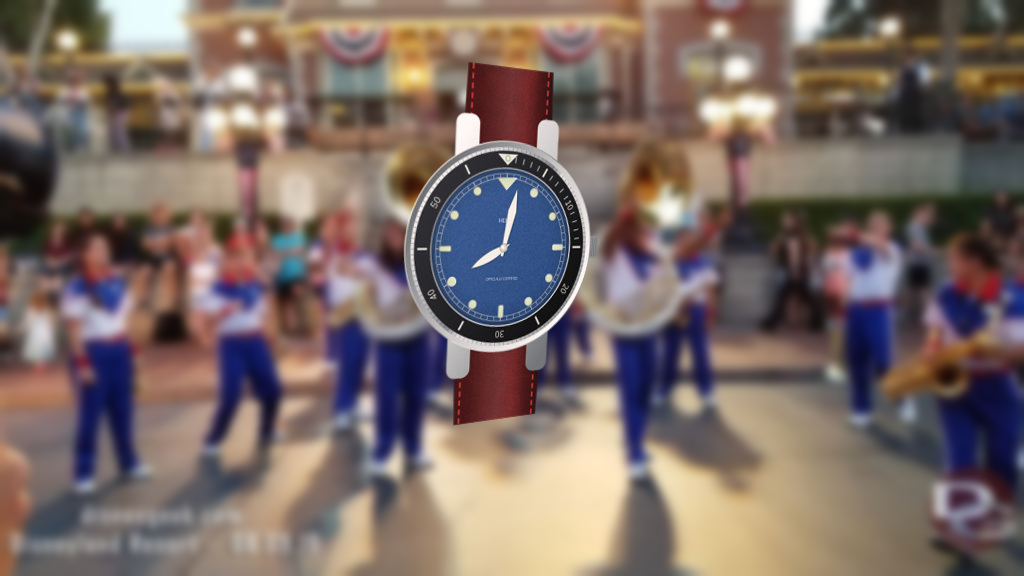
8:02
